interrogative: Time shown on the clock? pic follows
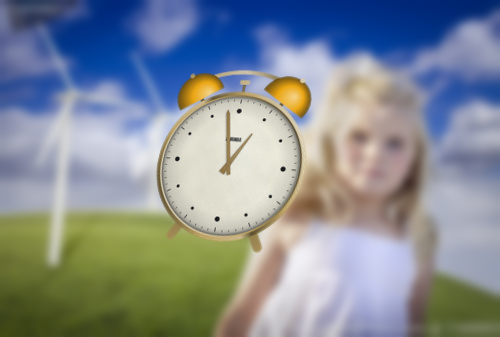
12:58
